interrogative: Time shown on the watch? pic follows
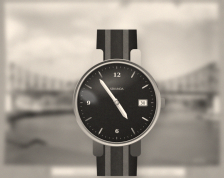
4:54
